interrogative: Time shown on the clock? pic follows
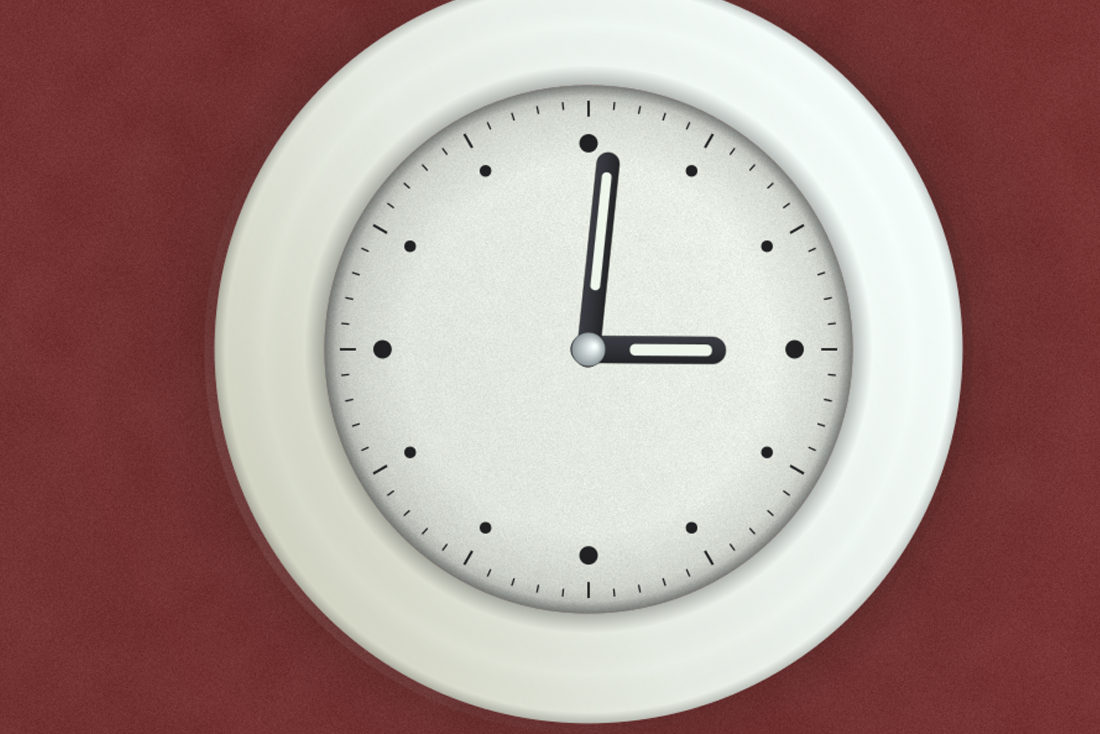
3:01
